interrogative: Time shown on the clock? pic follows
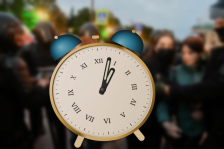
1:03
